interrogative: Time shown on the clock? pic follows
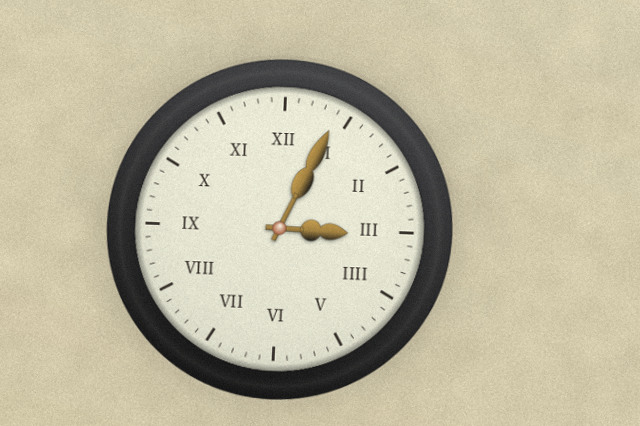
3:04
